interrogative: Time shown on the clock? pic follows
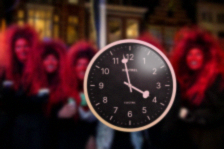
3:58
